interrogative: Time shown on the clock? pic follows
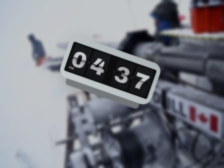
4:37
